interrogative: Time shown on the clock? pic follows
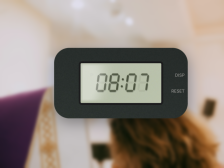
8:07
